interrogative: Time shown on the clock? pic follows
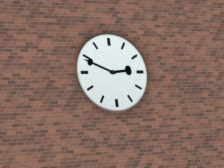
2:49
